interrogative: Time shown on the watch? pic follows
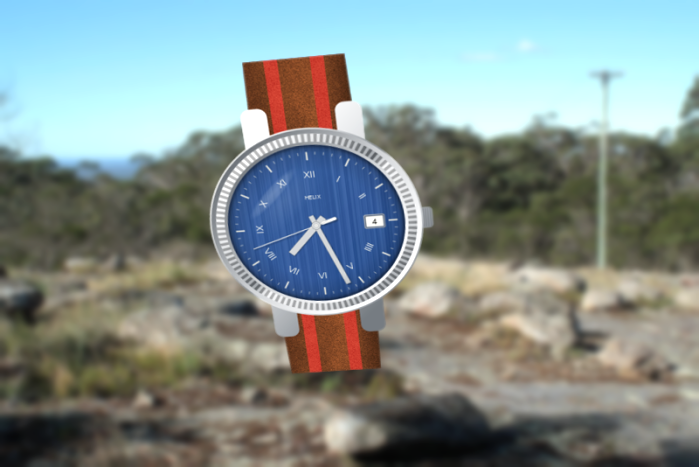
7:26:42
